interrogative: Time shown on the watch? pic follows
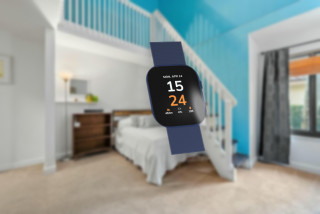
15:24
